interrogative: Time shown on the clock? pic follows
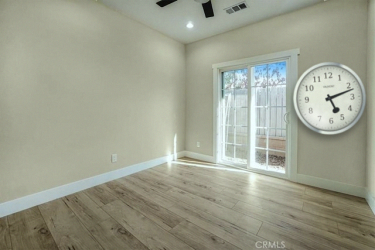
5:12
